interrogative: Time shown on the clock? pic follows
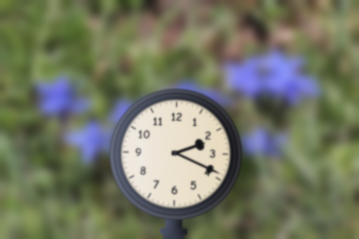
2:19
